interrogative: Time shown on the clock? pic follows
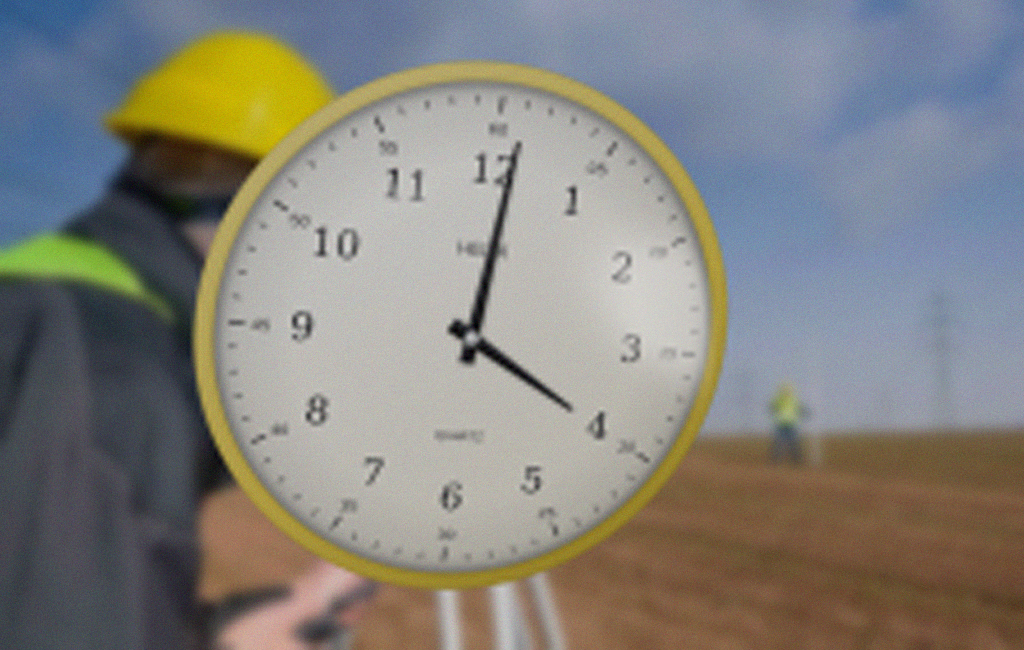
4:01
